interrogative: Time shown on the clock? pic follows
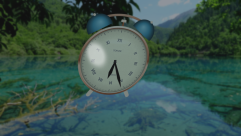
6:26
